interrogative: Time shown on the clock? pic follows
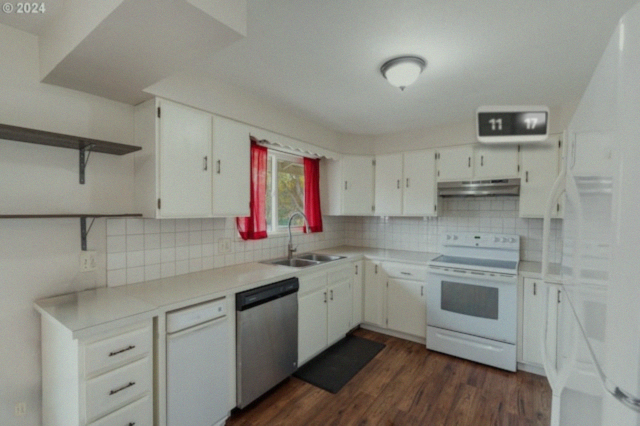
11:17
